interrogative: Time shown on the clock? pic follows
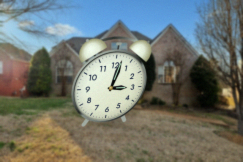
3:02
